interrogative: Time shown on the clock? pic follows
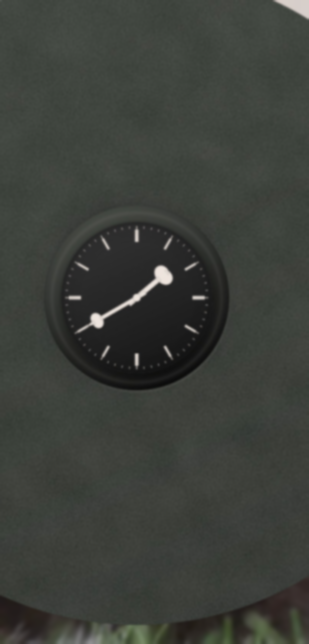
1:40
